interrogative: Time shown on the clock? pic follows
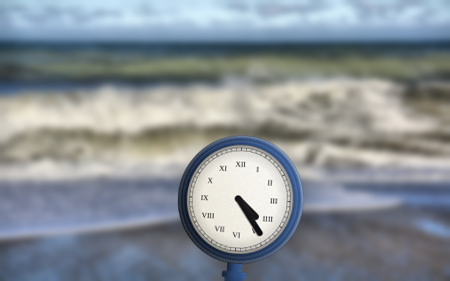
4:24
